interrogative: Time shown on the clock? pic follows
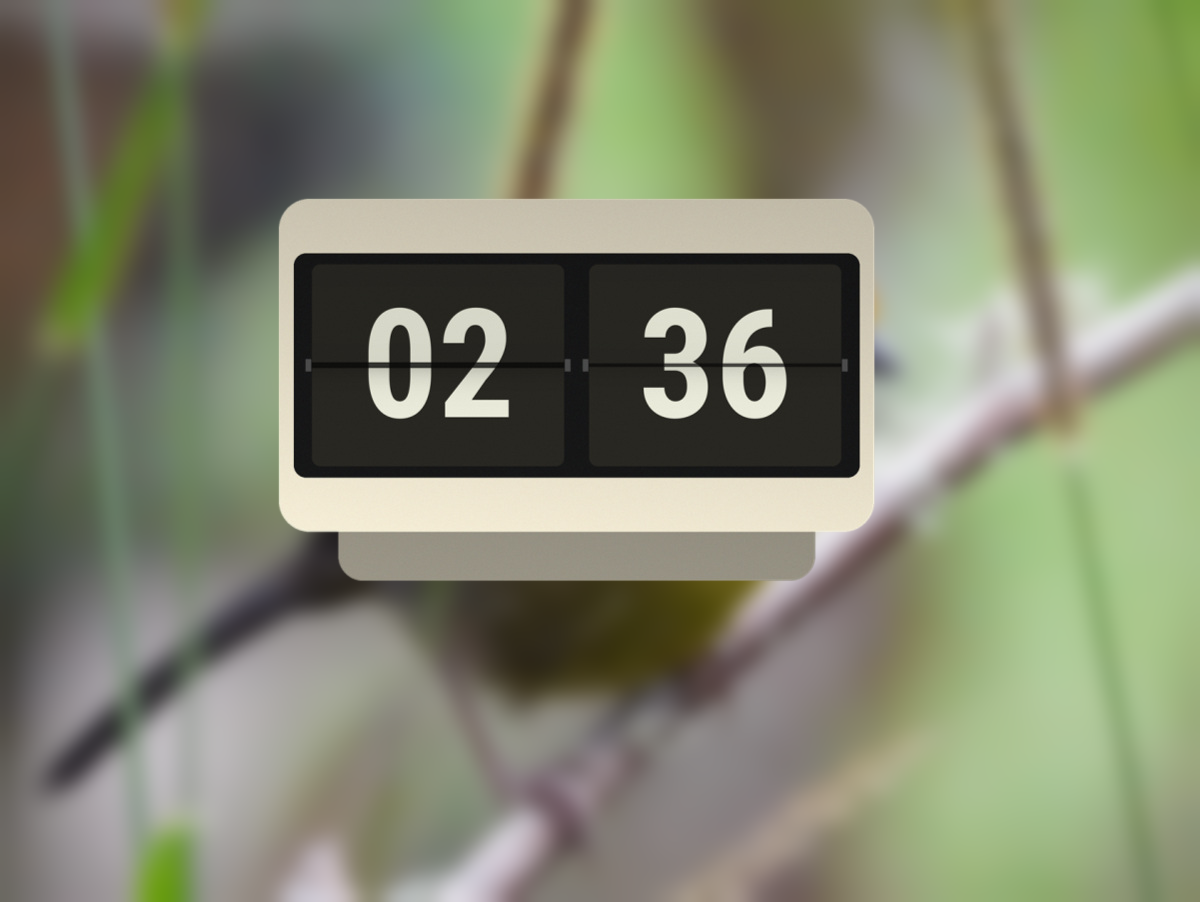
2:36
